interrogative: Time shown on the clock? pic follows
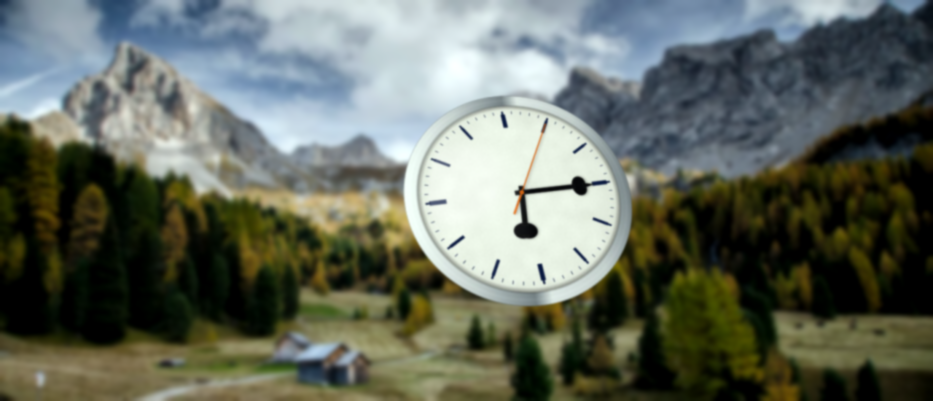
6:15:05
